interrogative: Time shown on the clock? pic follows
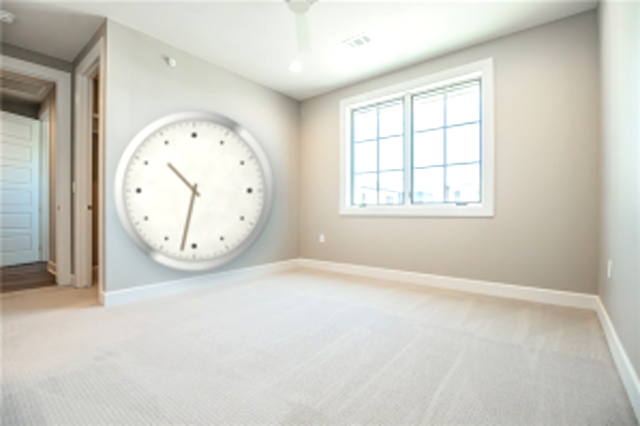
10:32
